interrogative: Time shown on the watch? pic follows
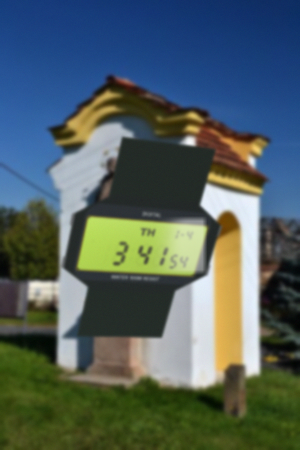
3:41:54
